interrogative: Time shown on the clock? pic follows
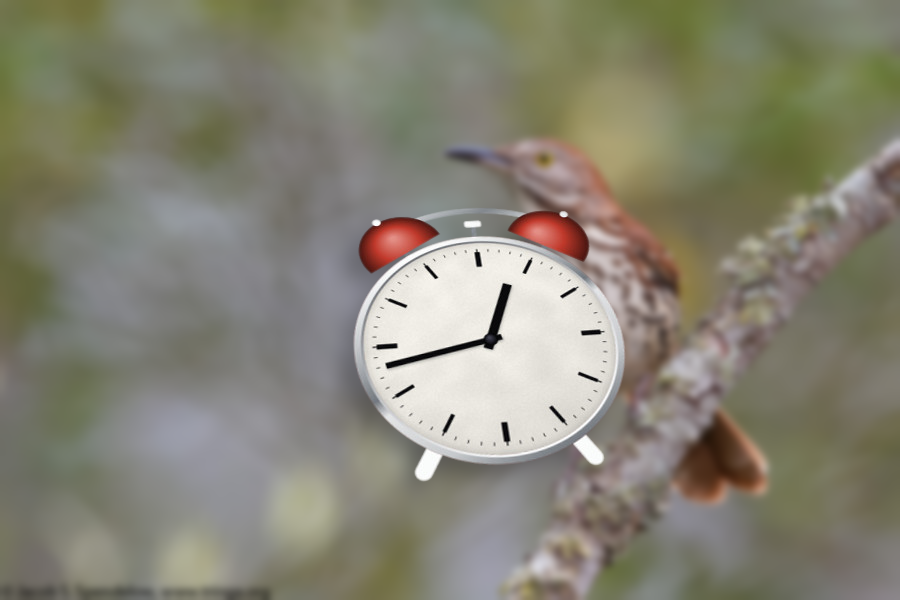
12:43
